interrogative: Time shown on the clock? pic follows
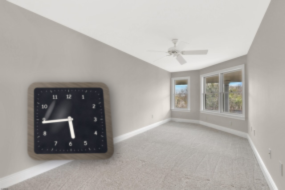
5:44
